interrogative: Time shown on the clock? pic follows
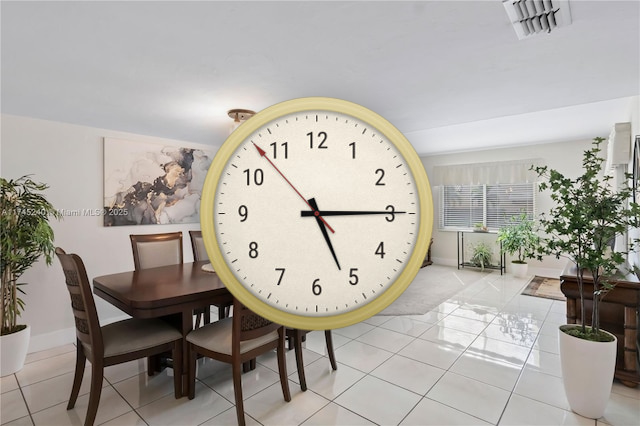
5:14:53
